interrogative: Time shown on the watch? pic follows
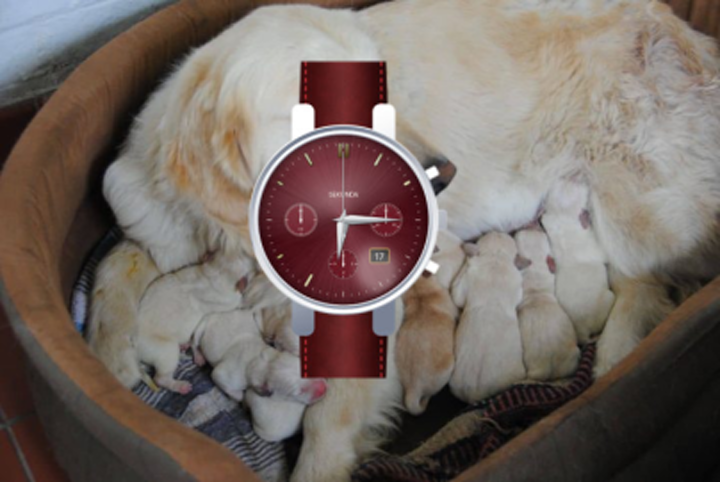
6:15
